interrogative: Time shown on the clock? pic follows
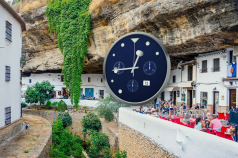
12:44
